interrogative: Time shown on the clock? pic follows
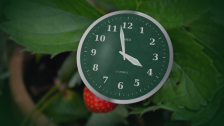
3:58
